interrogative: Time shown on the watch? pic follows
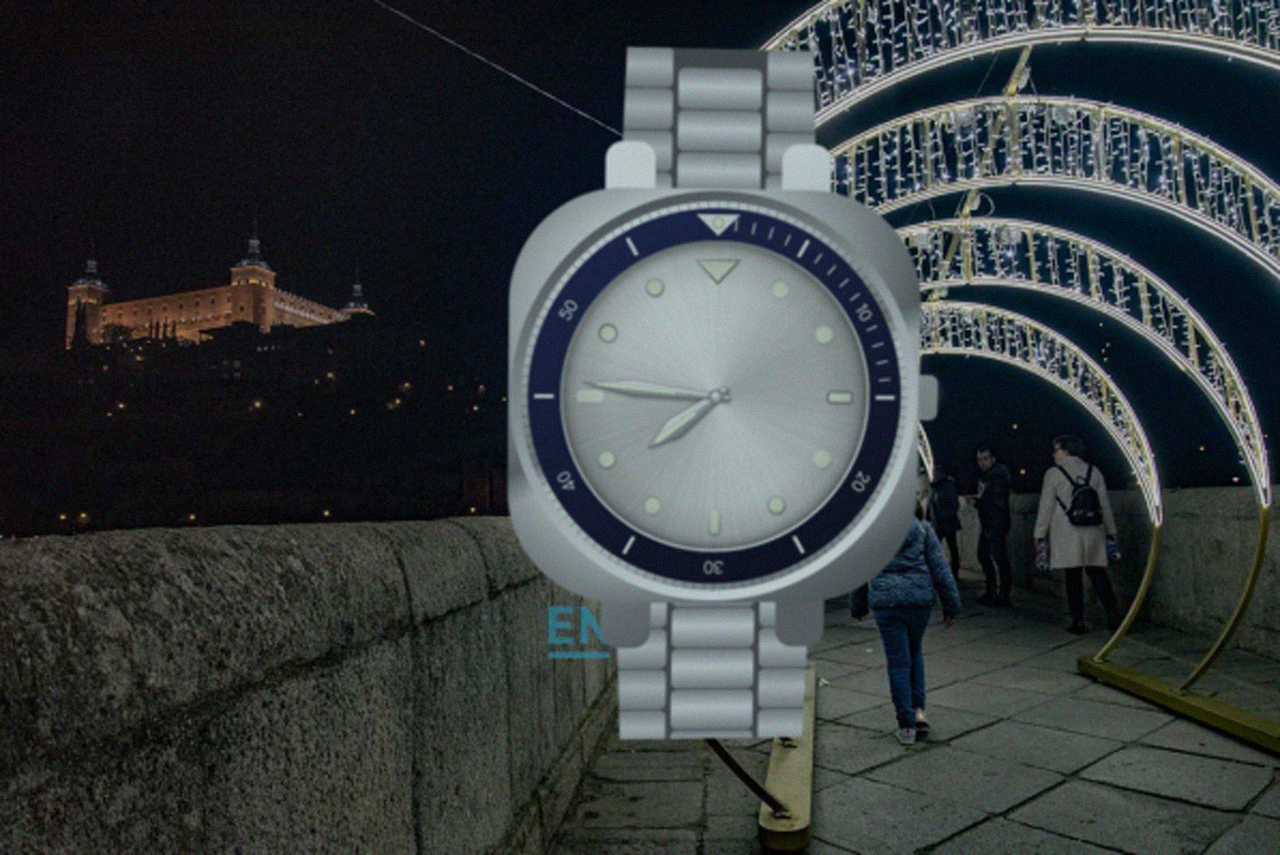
7:46
